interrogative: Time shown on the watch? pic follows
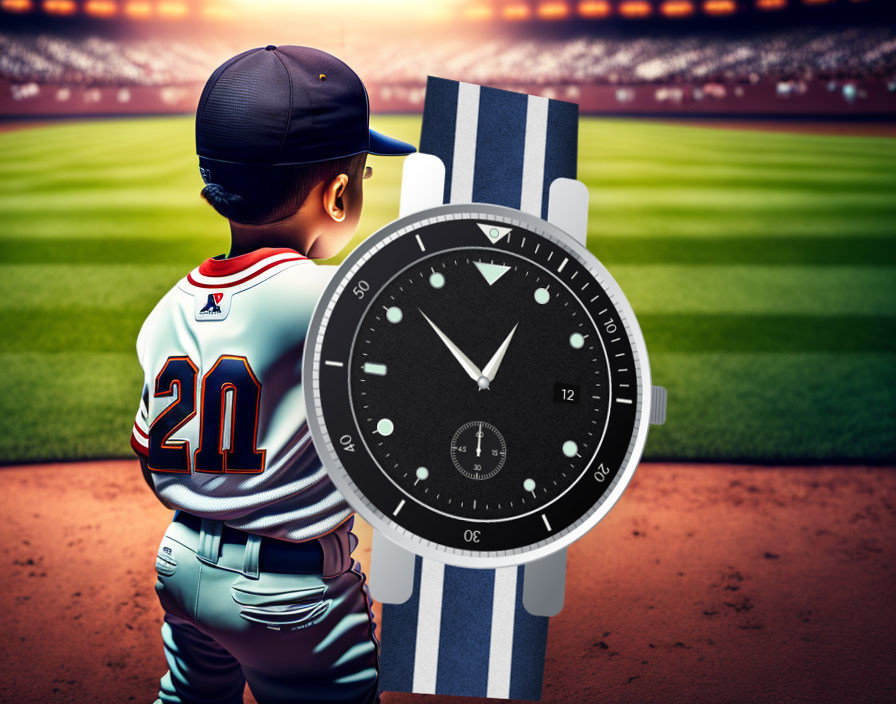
12:52
